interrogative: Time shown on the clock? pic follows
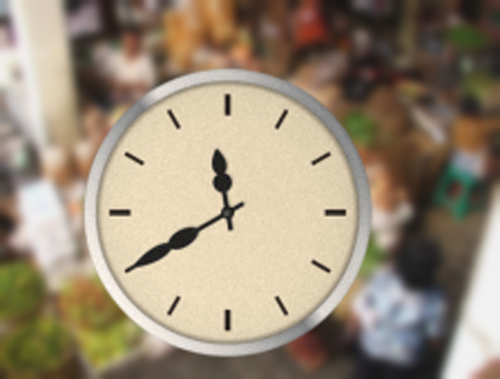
11:40
